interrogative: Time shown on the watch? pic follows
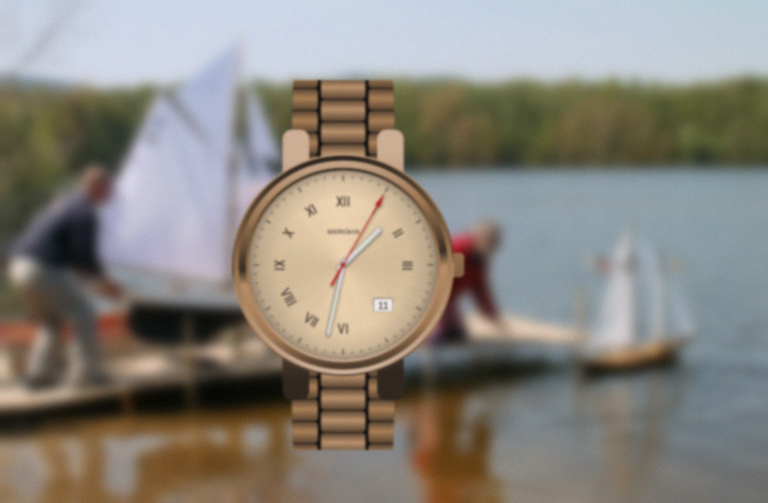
1:32:05
